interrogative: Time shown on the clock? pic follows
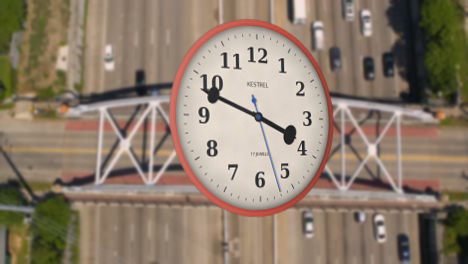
3:48:27
